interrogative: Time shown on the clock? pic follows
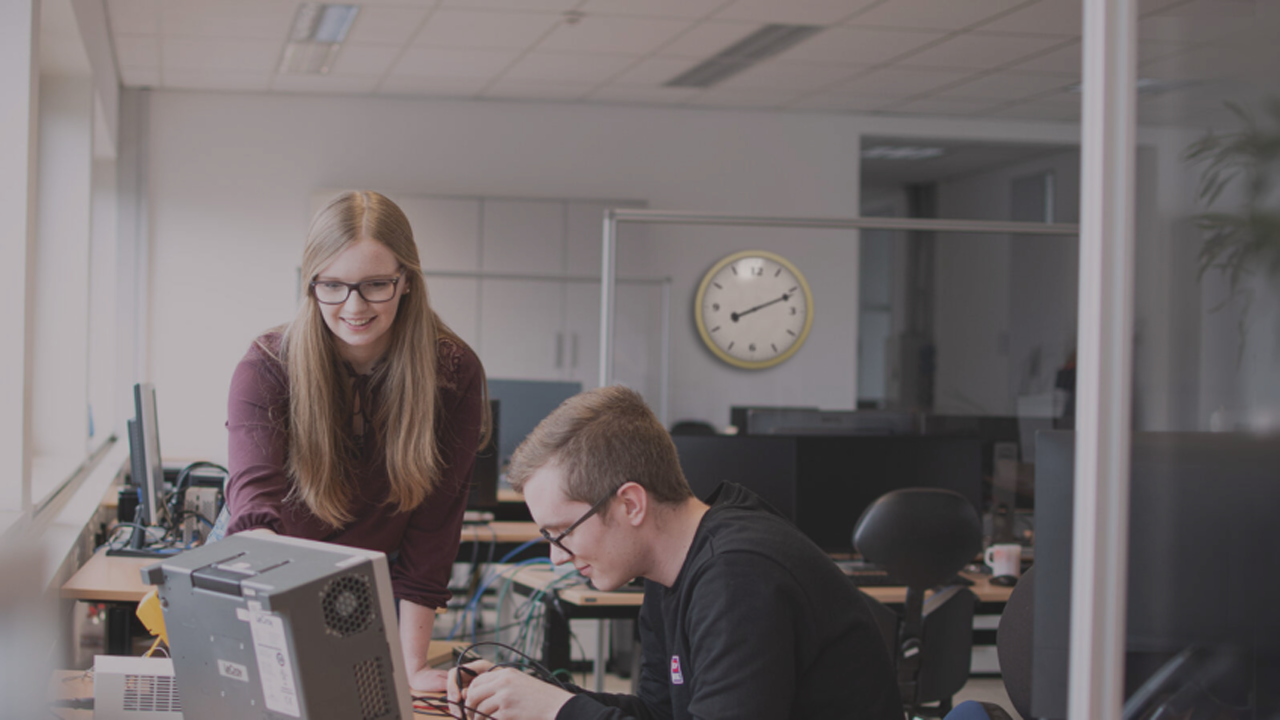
8:11
